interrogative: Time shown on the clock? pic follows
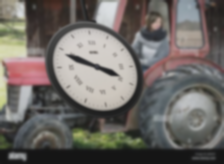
3:49
